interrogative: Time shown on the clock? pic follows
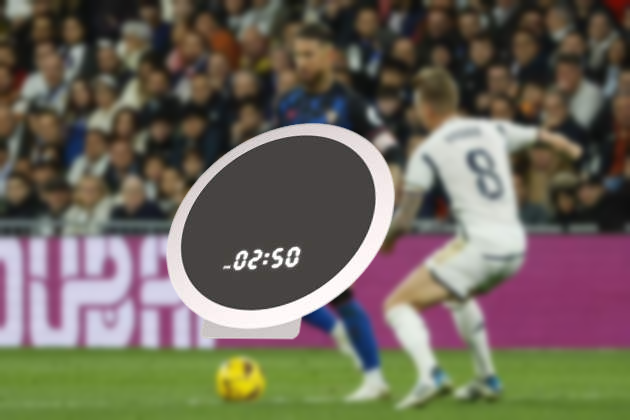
2:50
